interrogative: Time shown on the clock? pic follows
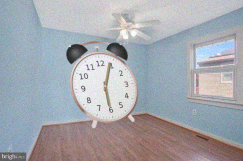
6:04
